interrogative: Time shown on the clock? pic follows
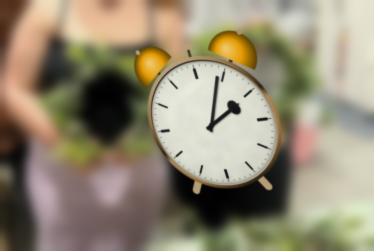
2:04
